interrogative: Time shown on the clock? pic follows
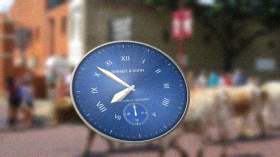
7:52
